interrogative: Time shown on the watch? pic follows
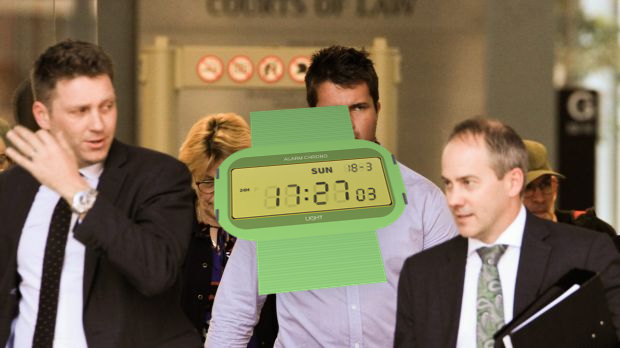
17:27:03
